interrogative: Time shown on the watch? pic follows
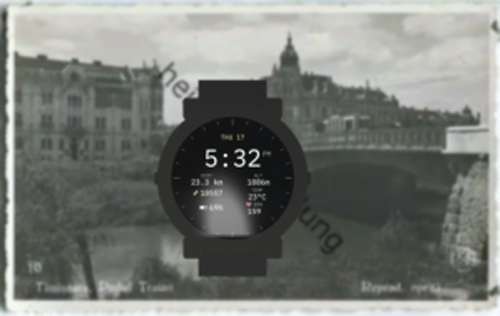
5:32
